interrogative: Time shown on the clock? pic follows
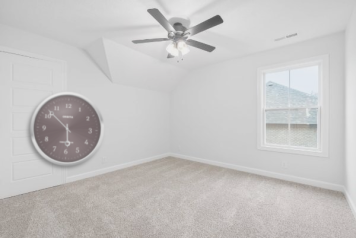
5:52
